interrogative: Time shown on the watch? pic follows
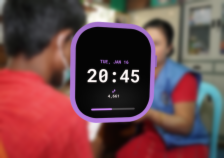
20:45
